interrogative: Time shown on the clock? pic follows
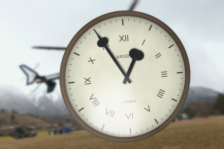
12:55
